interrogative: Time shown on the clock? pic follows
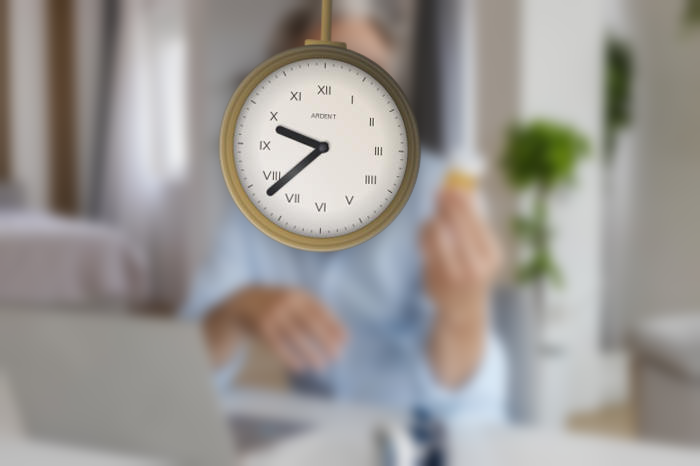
9:38
